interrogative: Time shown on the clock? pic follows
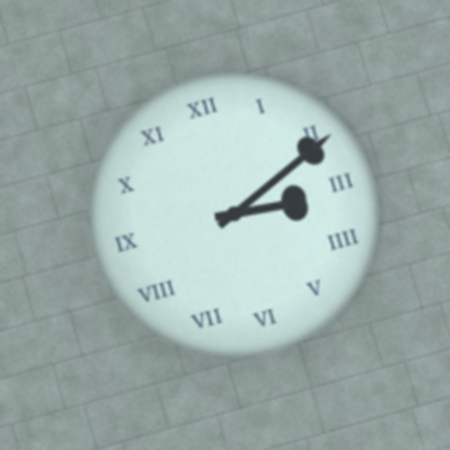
3:11
